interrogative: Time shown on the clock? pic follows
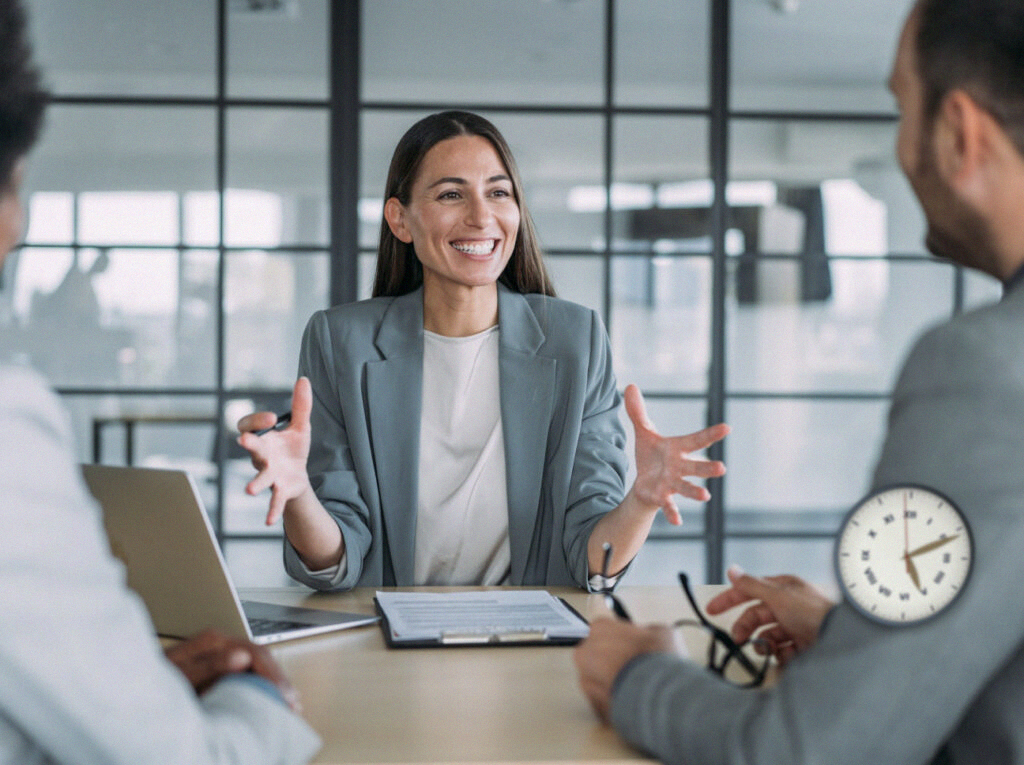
5:10:59
